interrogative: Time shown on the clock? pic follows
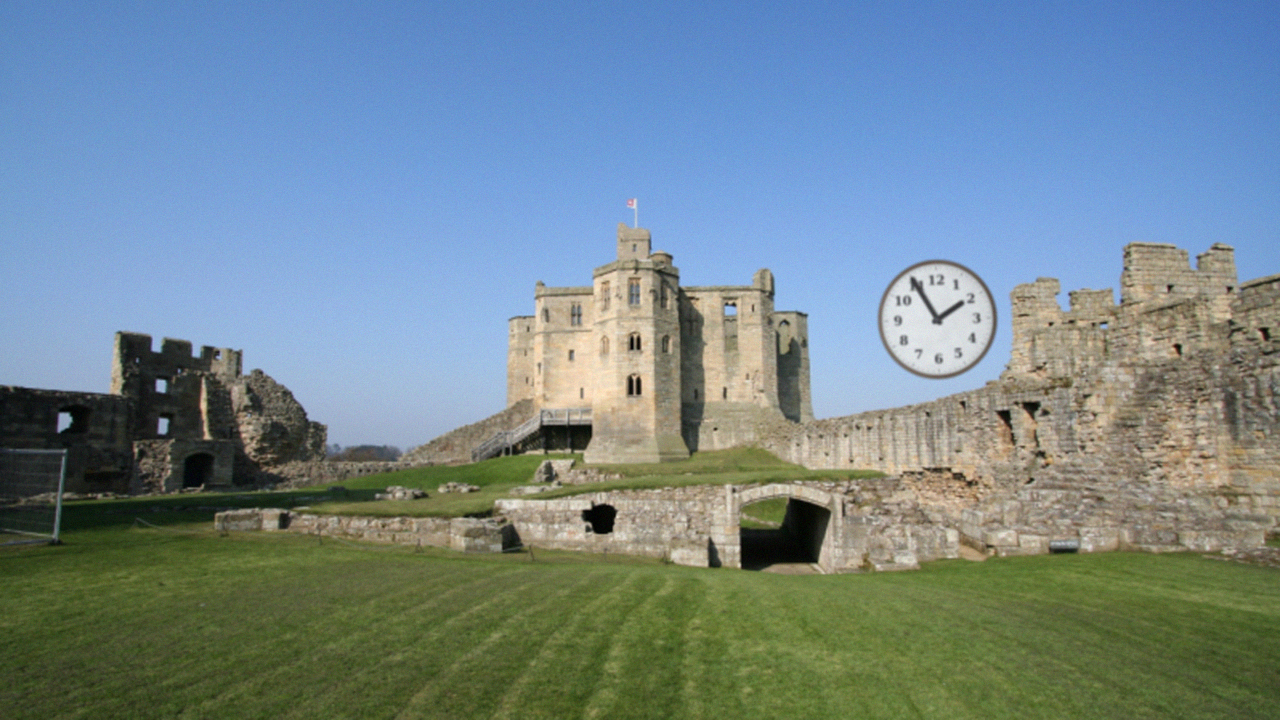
1:55
